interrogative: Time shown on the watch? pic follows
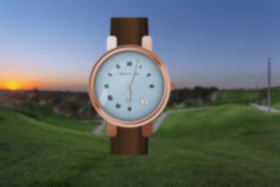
6:03
